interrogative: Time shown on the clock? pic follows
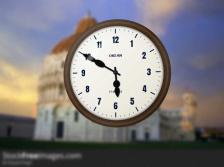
5:50
